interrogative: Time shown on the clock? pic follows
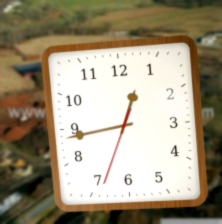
12:43:34
